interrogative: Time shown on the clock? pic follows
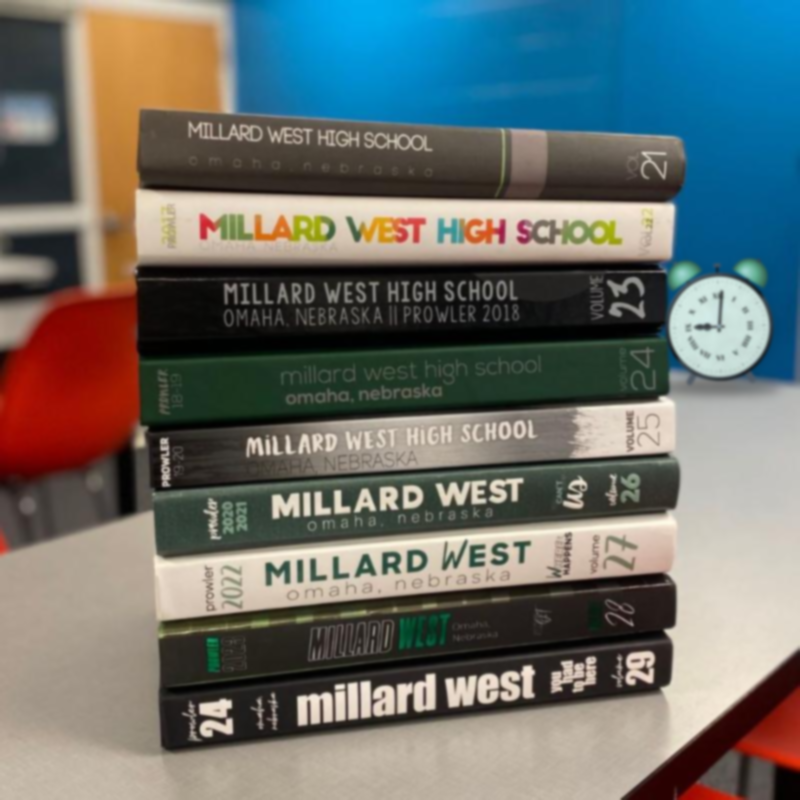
9:01
